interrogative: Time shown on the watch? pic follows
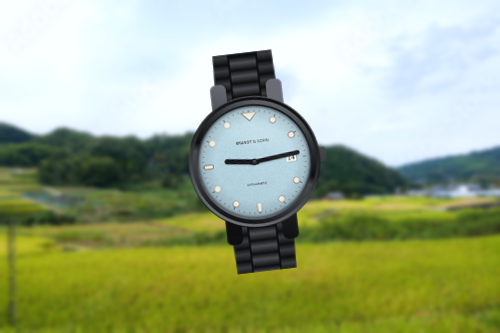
9:14
